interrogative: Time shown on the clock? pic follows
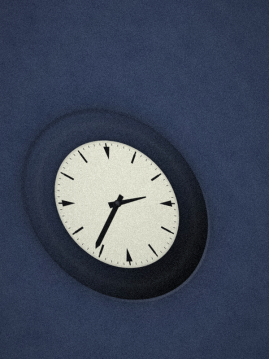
2:36
